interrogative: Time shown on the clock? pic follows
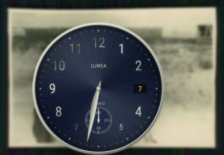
6:32
